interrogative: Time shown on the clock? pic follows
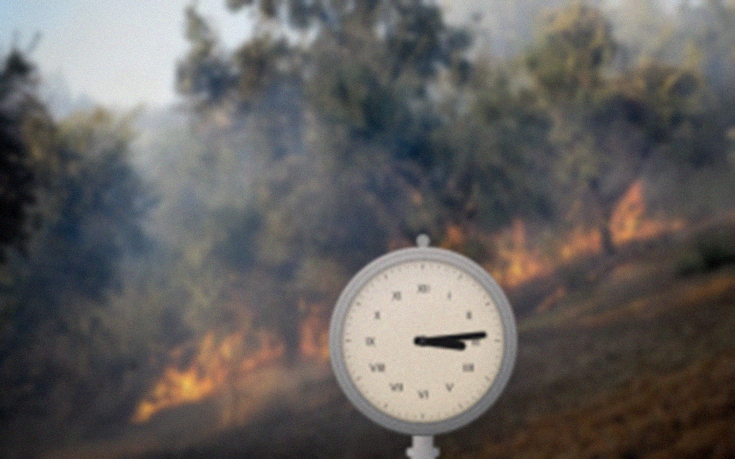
3:14
